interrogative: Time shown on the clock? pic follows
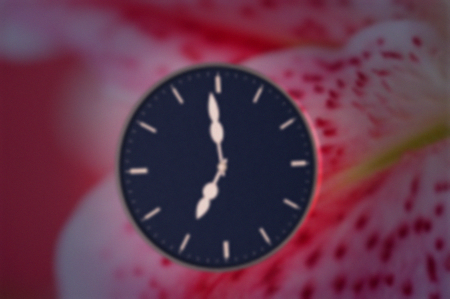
6:59
